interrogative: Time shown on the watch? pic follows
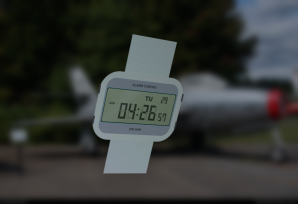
4:26:57
